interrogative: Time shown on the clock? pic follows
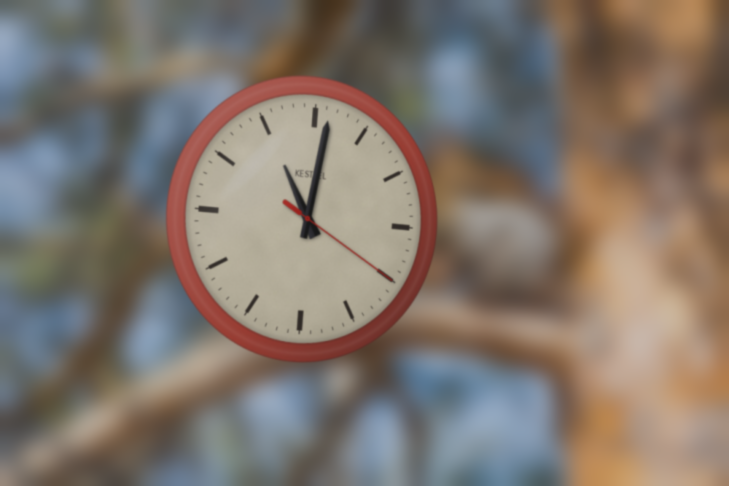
11:01:20
